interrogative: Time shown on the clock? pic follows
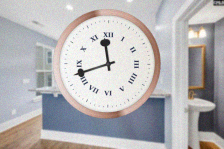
11:42
